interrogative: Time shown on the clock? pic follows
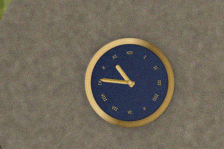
10:46
